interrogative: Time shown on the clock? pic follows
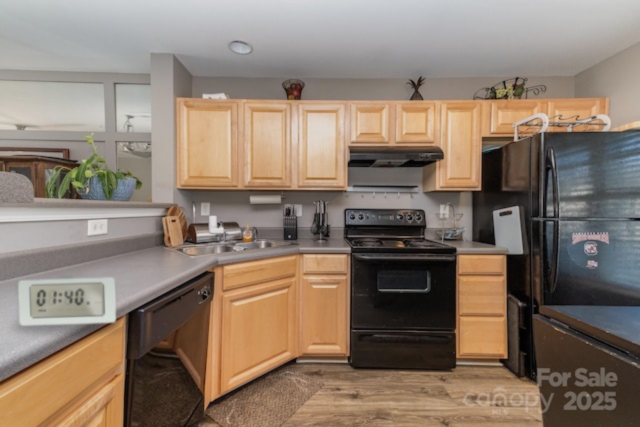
1:40
